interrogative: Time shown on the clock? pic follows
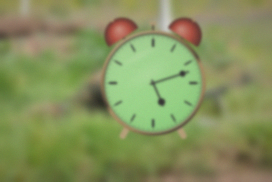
5:12
